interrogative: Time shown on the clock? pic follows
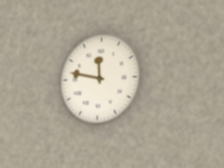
11:47
